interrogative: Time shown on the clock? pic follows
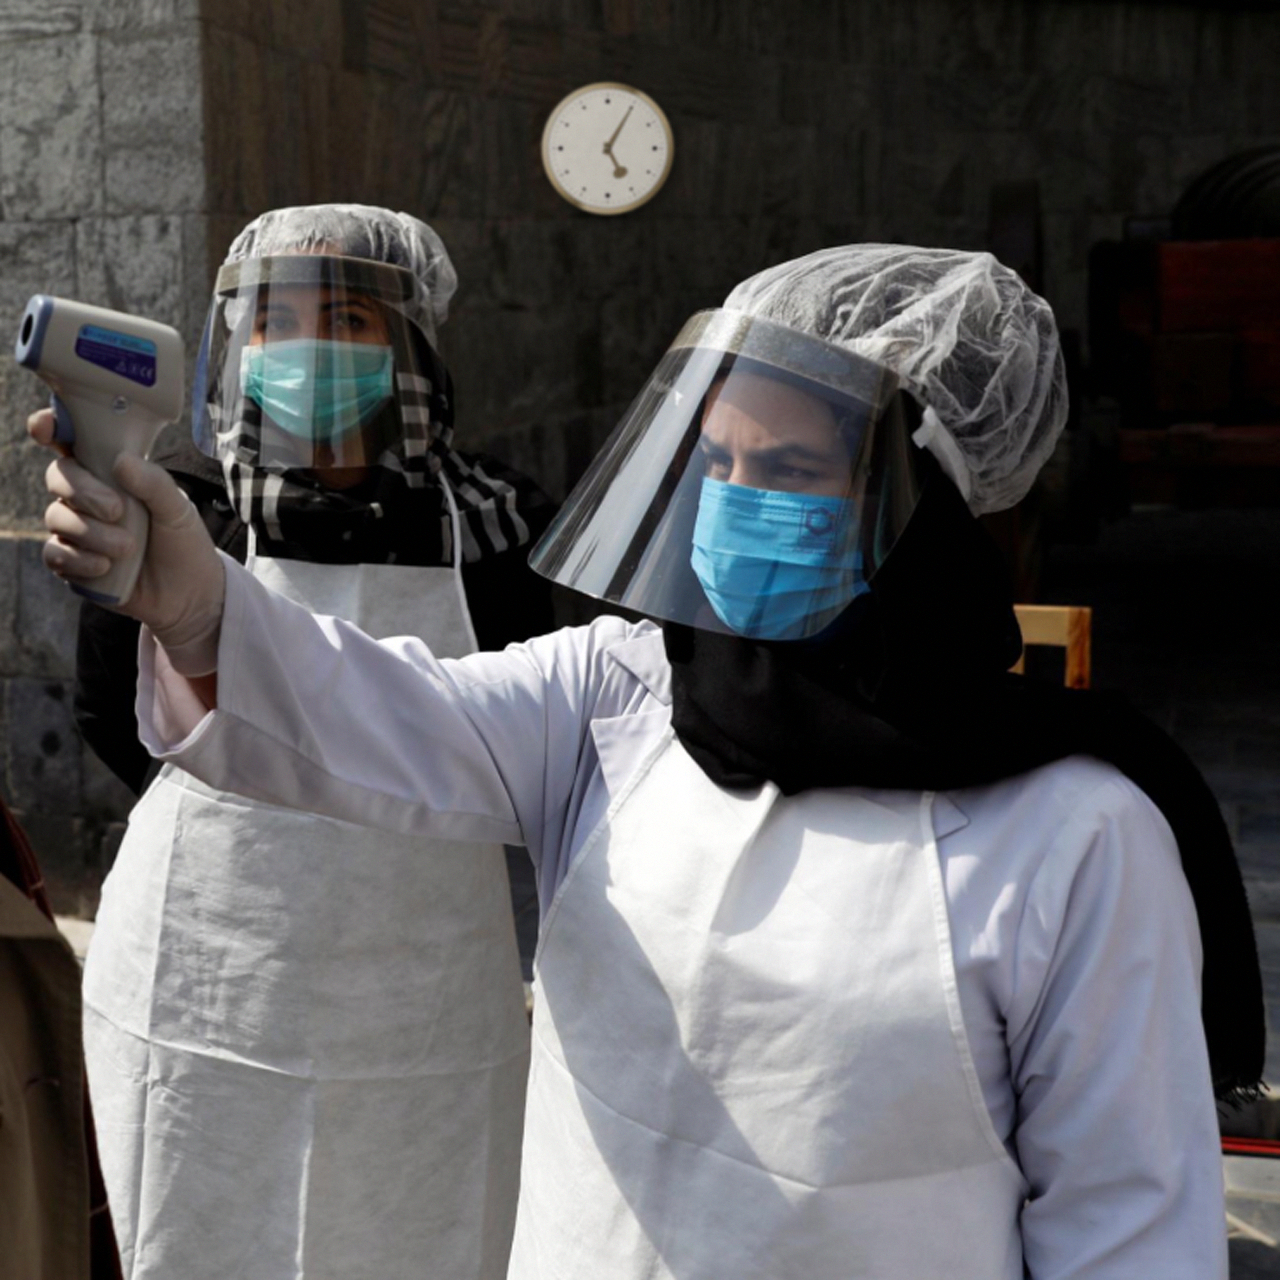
5:05
